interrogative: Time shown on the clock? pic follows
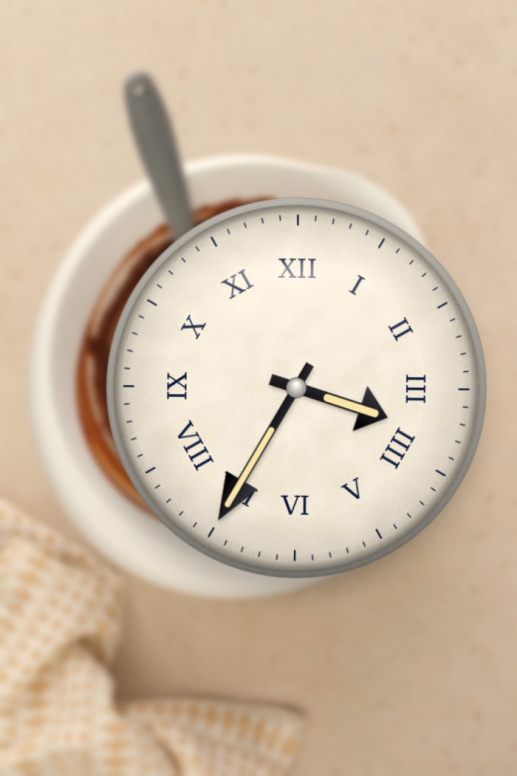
3:35
